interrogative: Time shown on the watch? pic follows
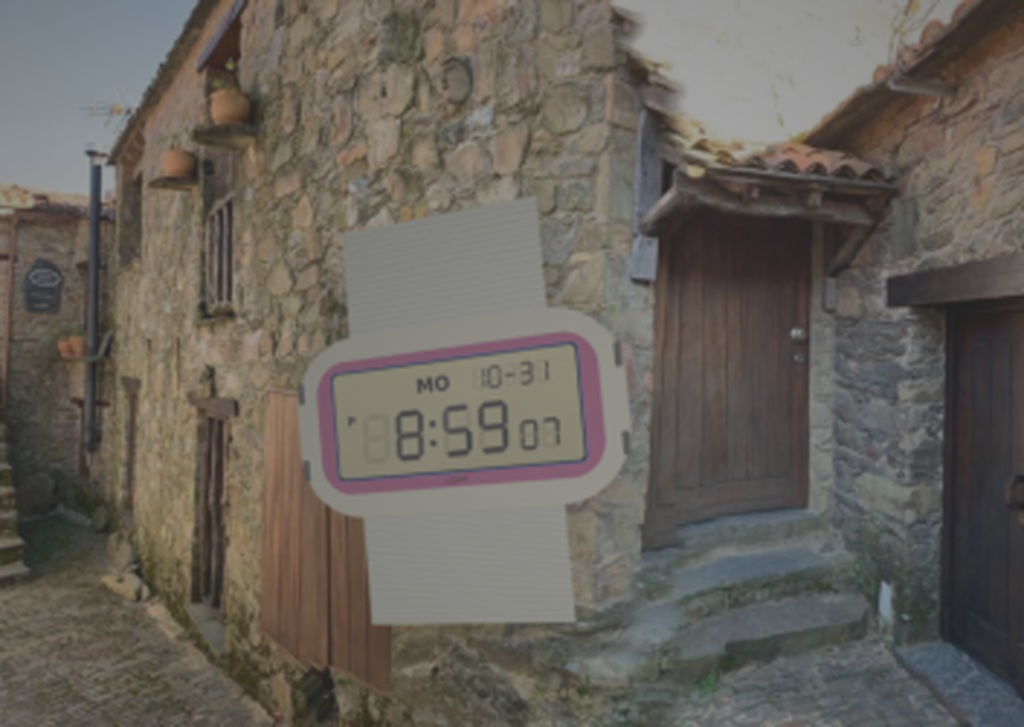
8:59:07
